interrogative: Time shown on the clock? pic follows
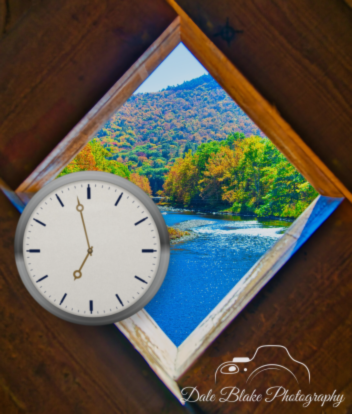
6:58
